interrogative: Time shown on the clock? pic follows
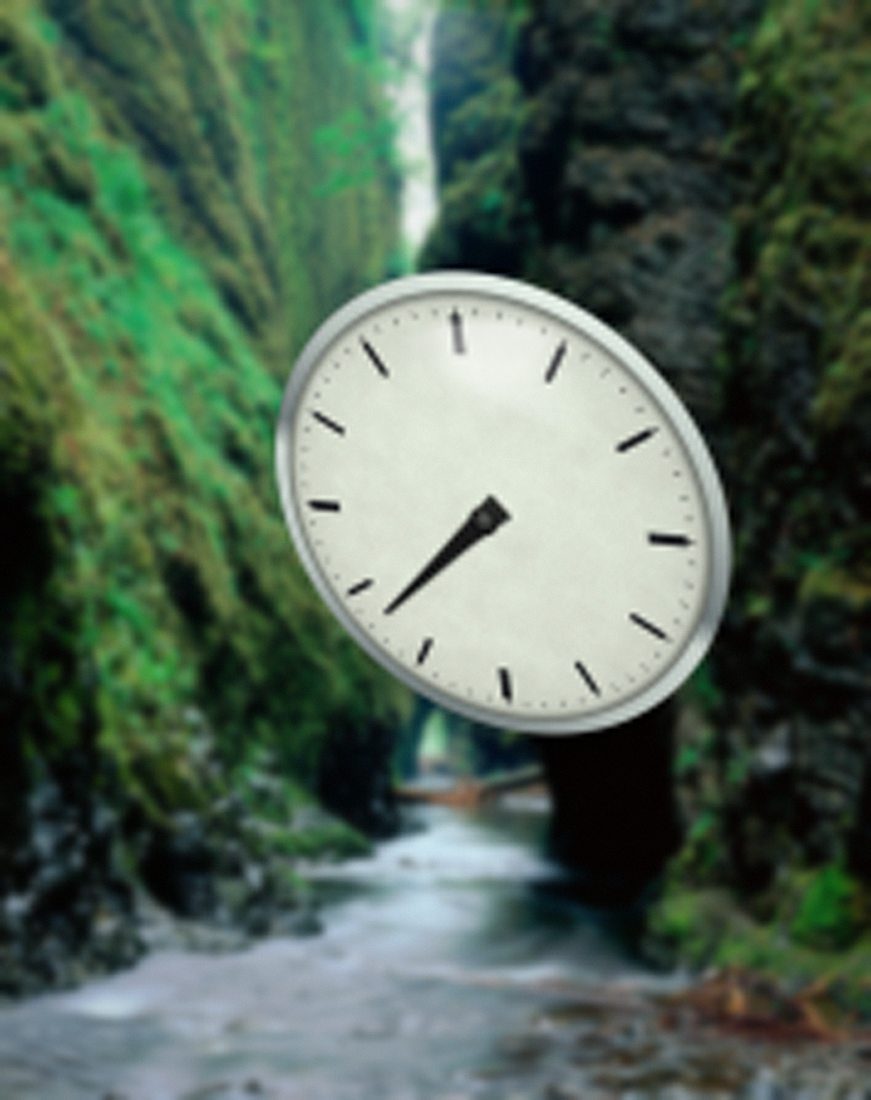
7:38
